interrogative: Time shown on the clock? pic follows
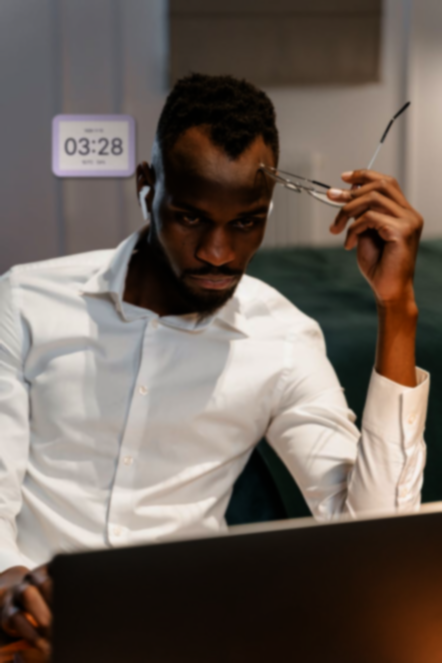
3:28
